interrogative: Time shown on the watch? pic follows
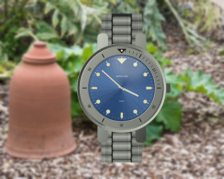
3:52
